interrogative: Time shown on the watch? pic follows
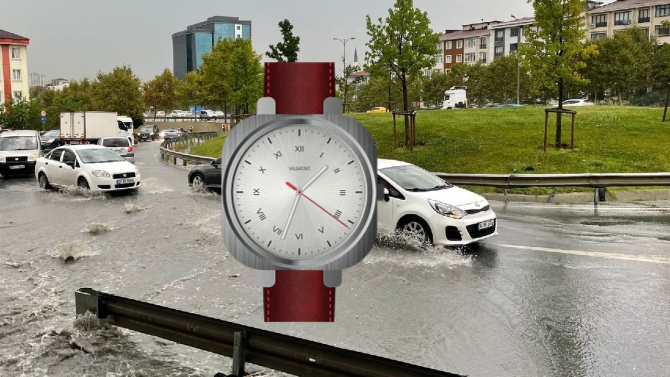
1:33:21
